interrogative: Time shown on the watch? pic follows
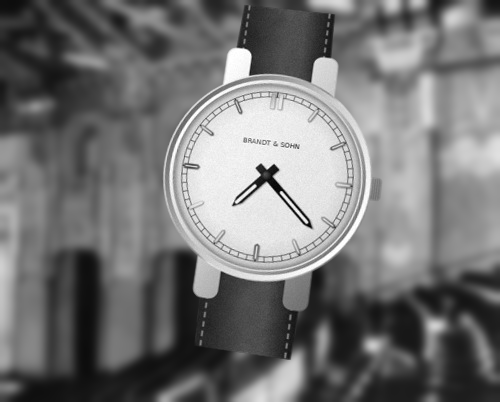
7:22
